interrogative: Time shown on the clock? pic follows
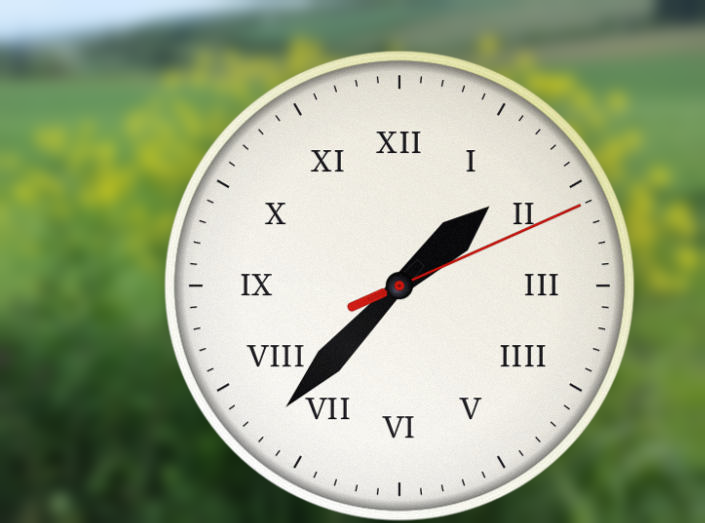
1:37:11
